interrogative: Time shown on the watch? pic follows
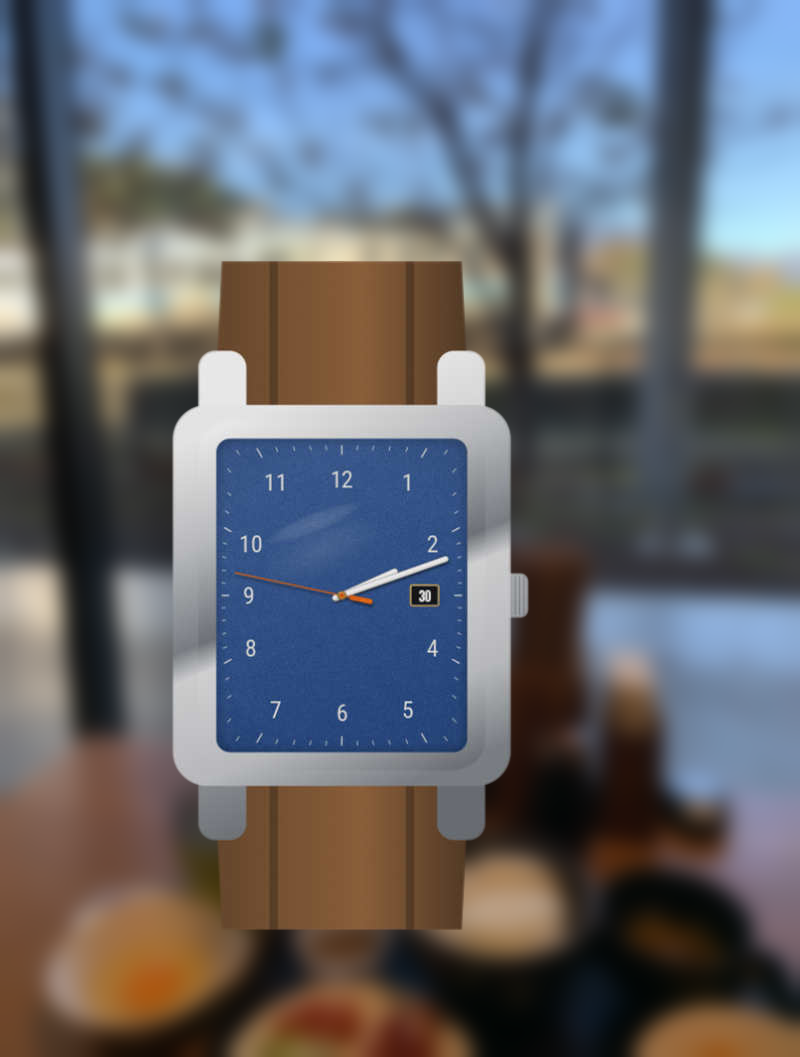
2:11:47
